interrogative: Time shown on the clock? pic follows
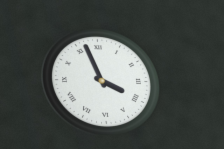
3:57
